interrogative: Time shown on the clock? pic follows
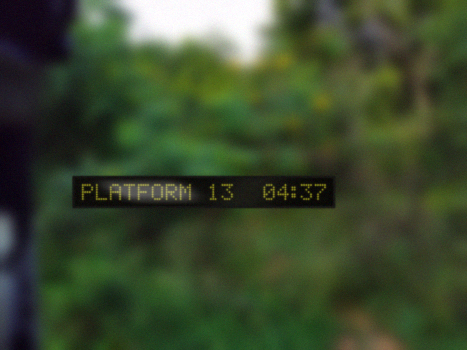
4:37
